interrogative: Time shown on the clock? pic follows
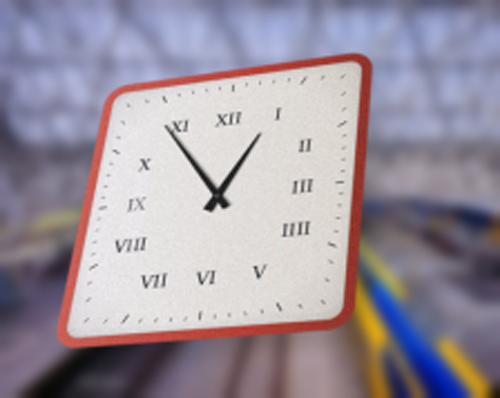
12:54
